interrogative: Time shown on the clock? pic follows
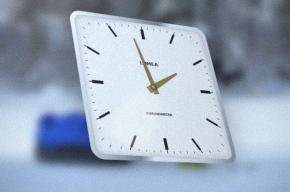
1:58
